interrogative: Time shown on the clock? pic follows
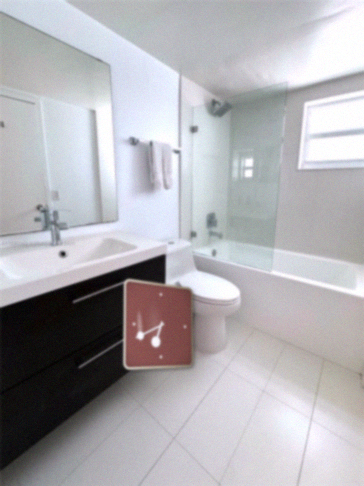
6:41
